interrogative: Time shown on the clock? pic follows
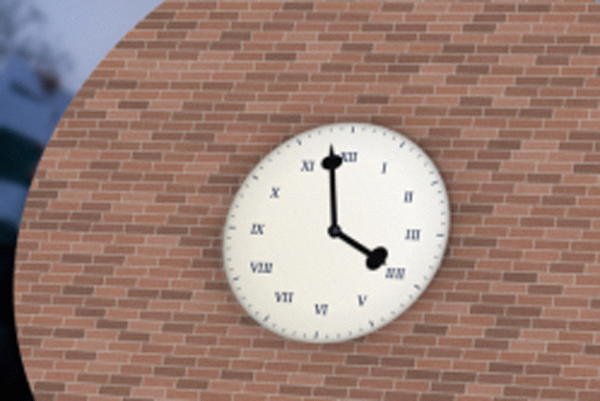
3:58
